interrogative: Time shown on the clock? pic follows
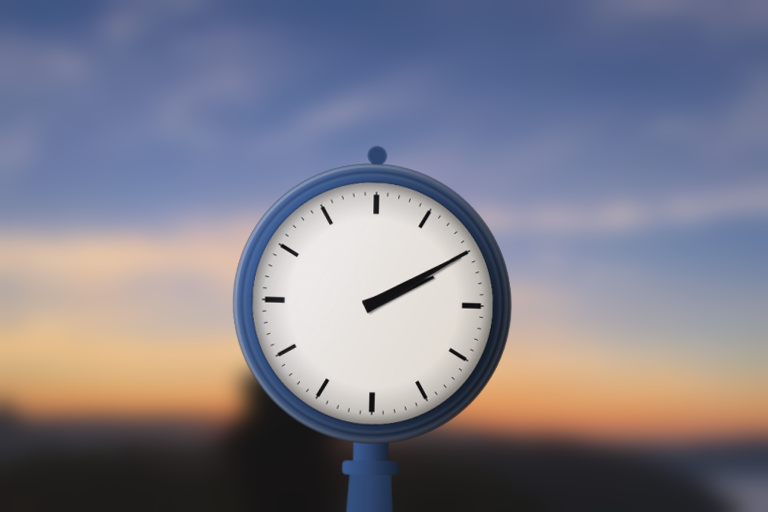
2:10
